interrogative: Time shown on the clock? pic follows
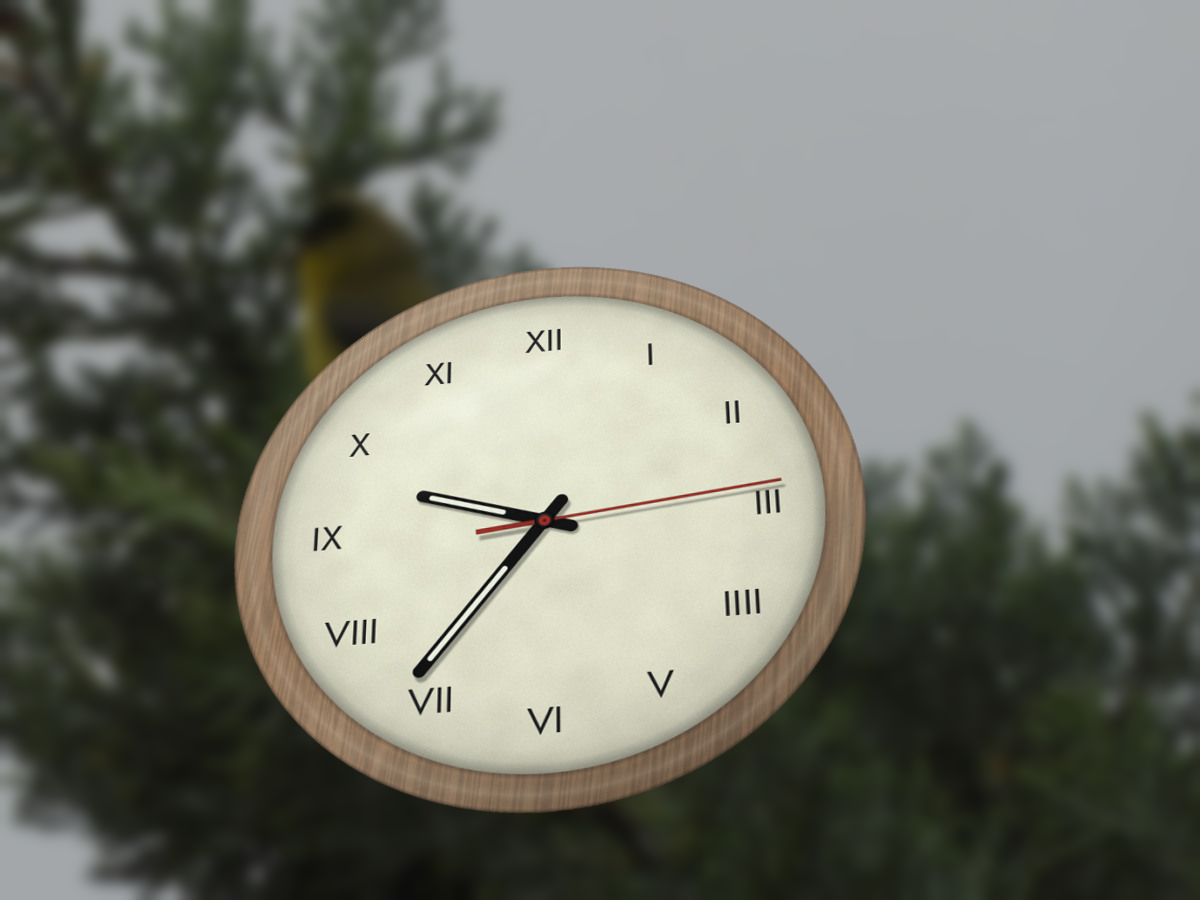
9:36:14
